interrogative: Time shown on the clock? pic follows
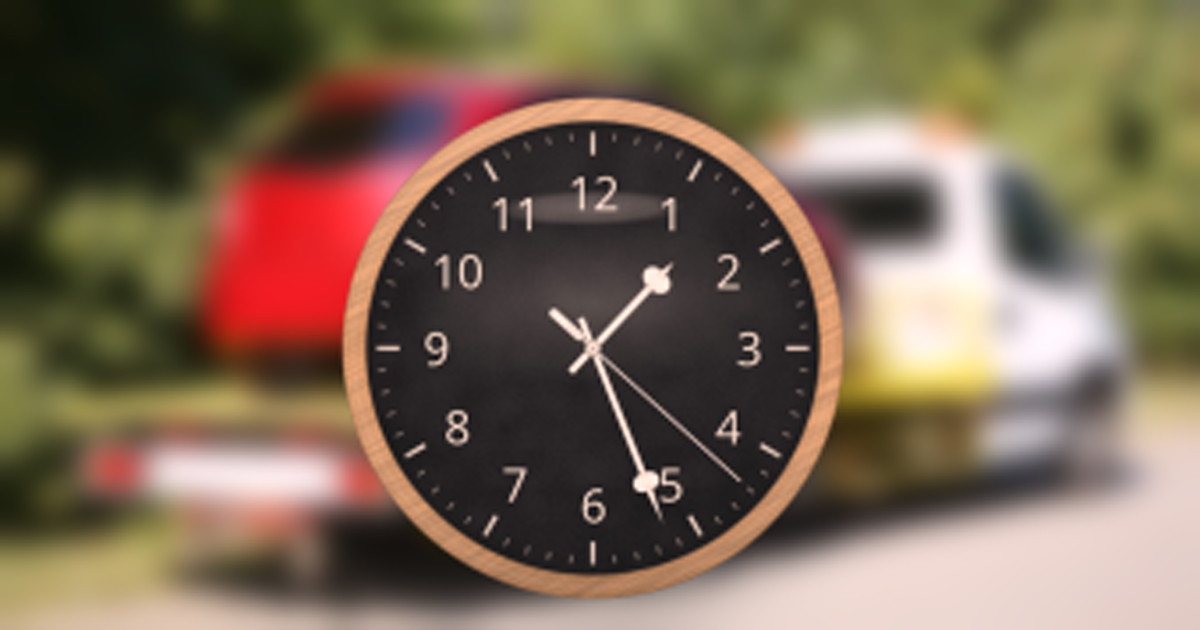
1:26:22
